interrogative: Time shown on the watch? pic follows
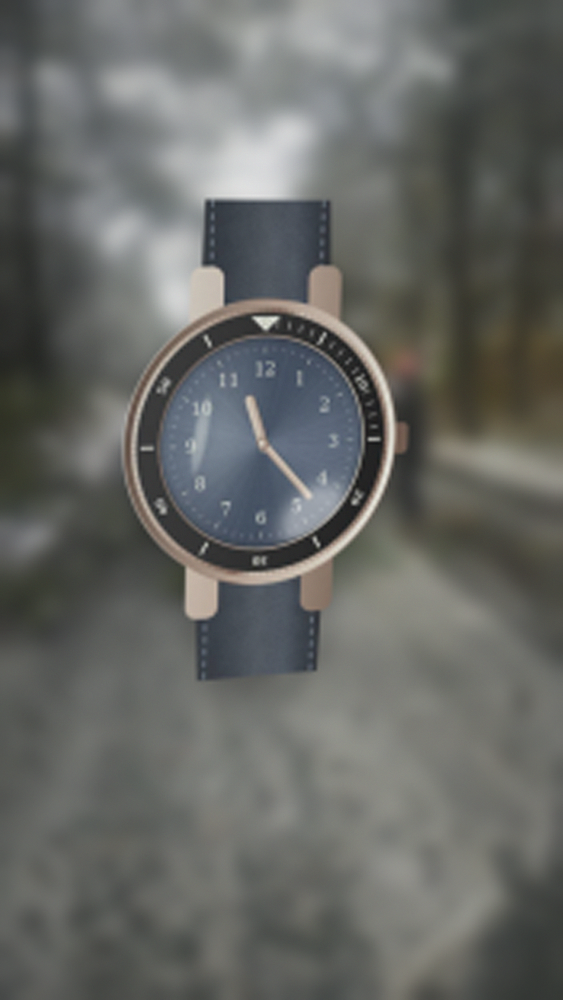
11:23
